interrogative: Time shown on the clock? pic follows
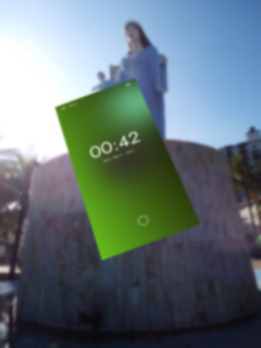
0:42
